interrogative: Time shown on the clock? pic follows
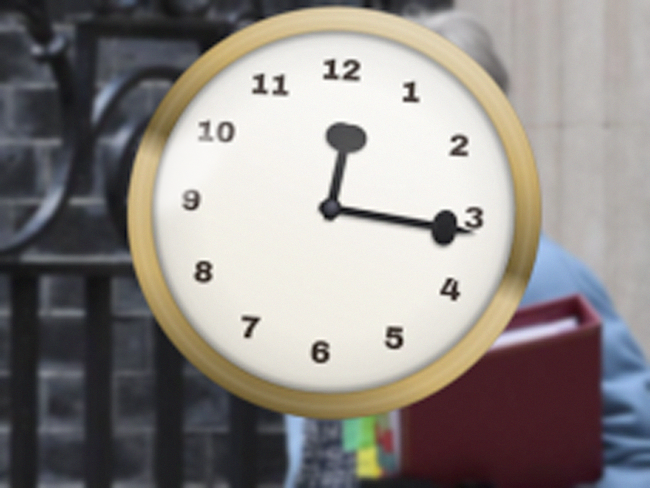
12:16
